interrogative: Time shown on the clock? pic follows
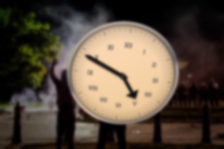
4:49
